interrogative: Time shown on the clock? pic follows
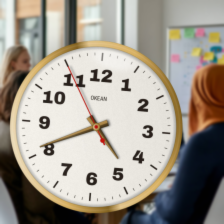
4:40:55
